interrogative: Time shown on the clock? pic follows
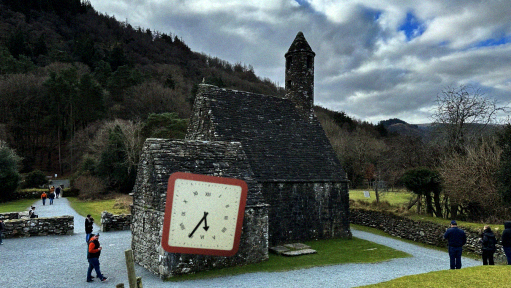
5:35
